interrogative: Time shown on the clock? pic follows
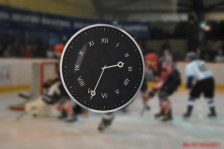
2:34
